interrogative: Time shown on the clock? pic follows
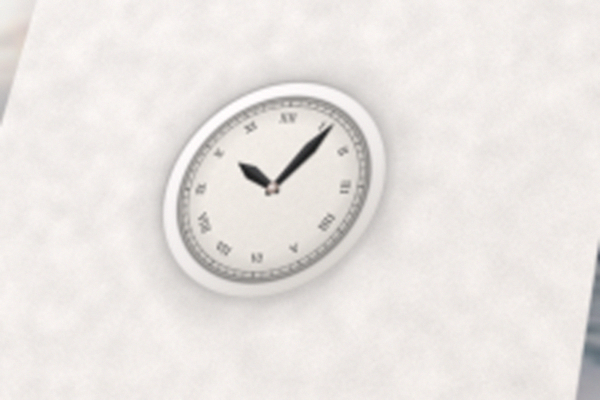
10:06
